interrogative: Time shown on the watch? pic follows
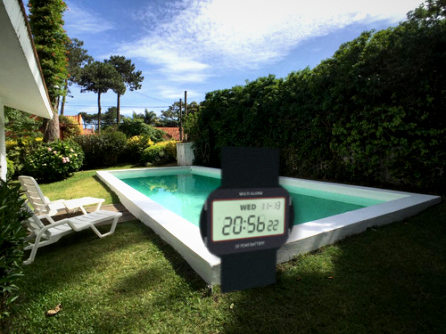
20:56:22
